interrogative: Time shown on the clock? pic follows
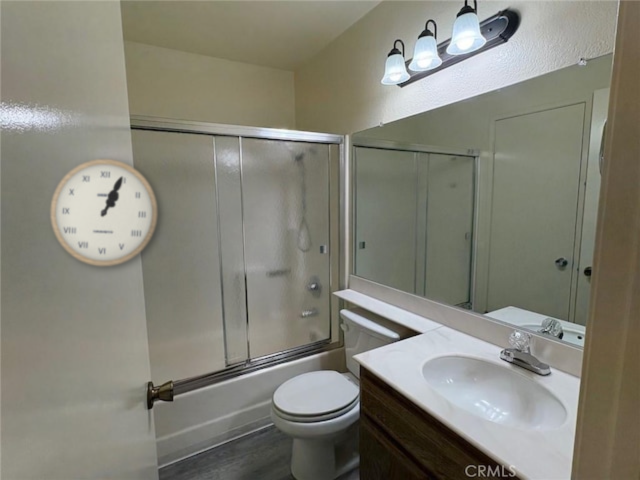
1:04
